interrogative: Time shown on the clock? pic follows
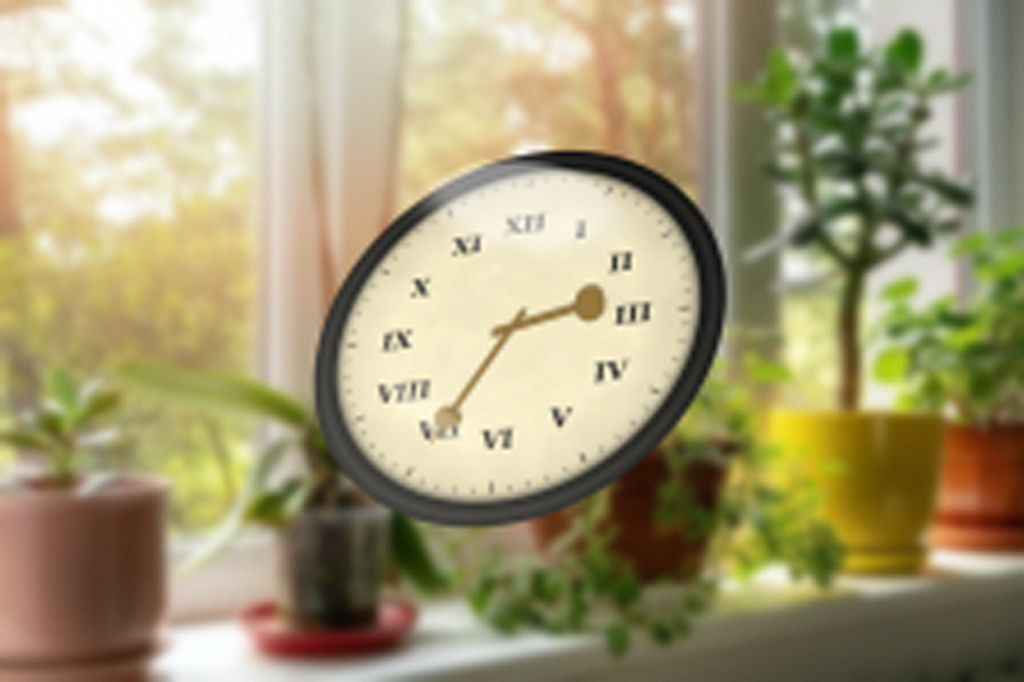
2:35
